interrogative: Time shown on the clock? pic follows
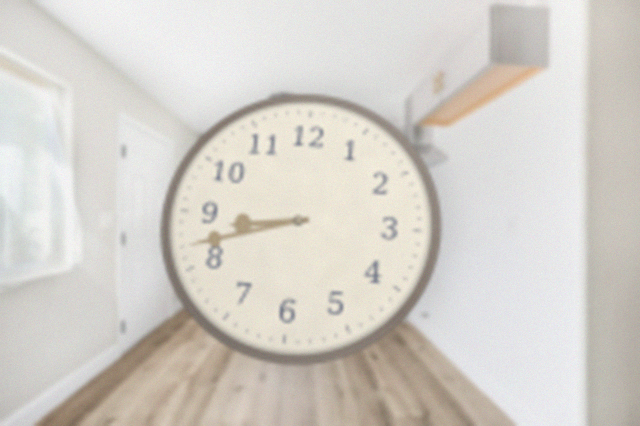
8:42
